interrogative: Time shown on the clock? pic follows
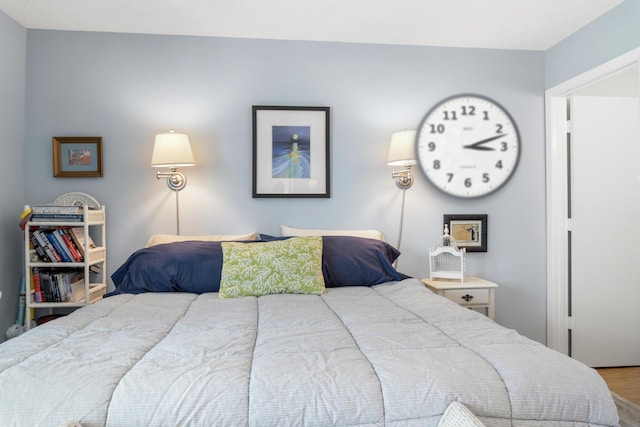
3:12
